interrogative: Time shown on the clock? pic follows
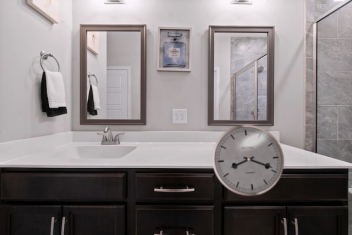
8:19
